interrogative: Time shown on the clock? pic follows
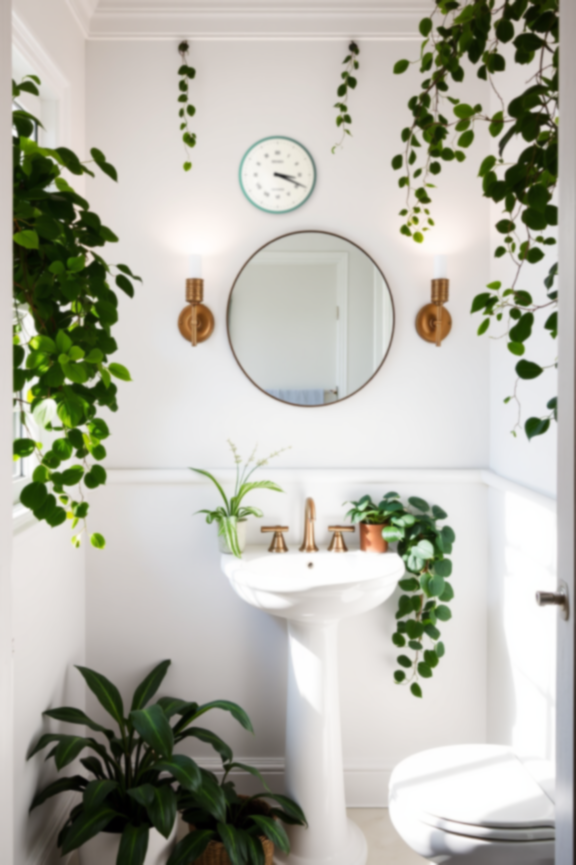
3:19
